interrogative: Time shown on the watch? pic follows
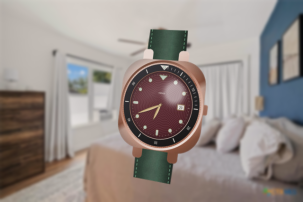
6:41
